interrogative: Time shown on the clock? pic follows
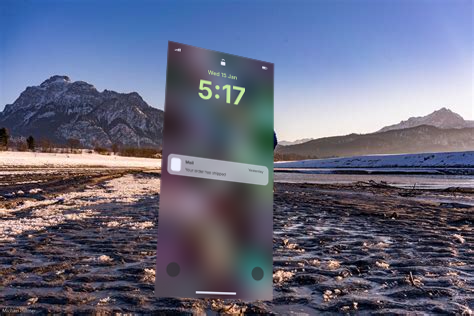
5:17
